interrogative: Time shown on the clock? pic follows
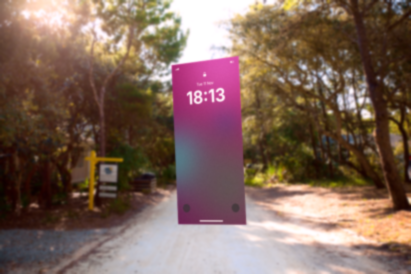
18:13
